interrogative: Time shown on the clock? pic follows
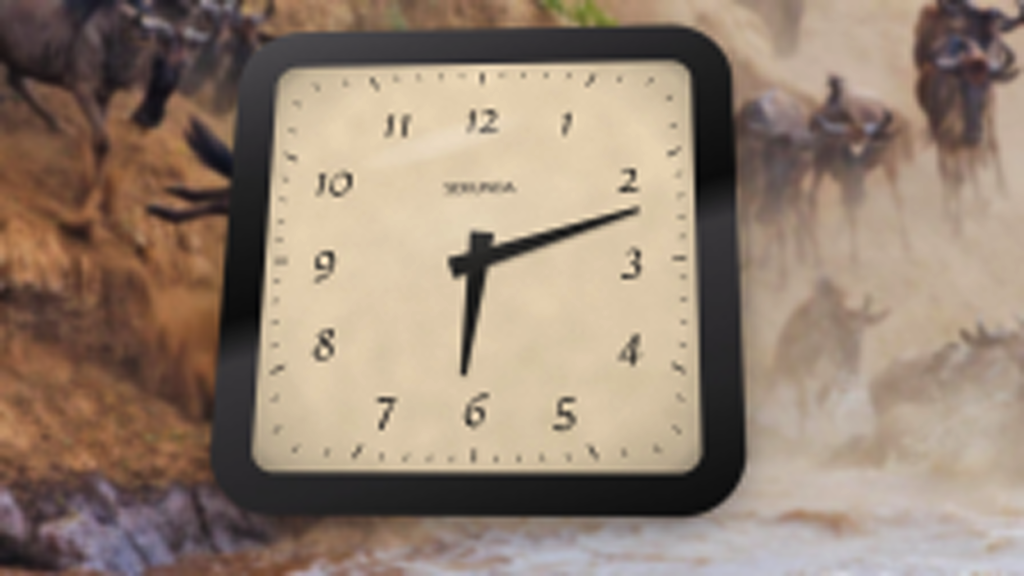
6:12
